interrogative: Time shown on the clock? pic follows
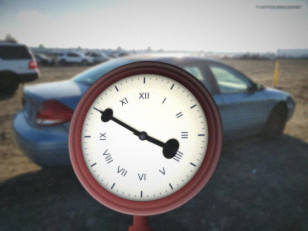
3:50
